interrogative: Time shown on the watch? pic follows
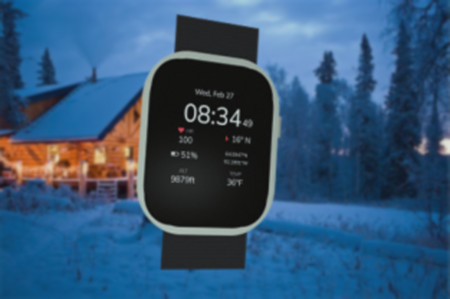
8:34
